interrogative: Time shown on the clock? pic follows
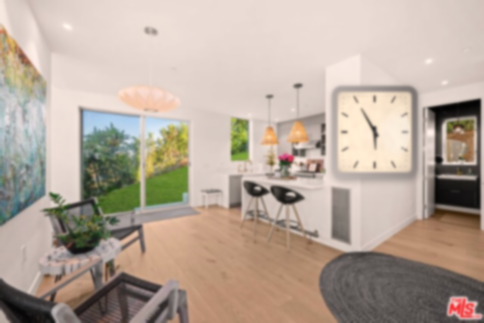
5:55
